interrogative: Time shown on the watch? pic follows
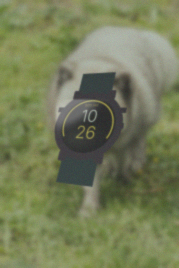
10:26
